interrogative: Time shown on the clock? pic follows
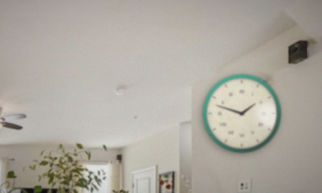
1:48
